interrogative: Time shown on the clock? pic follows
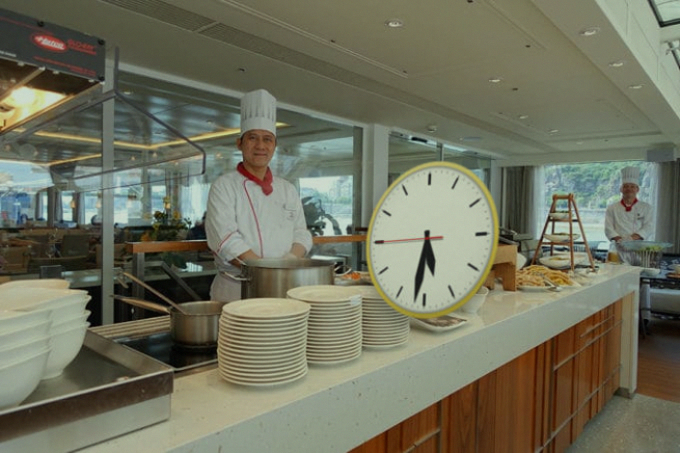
5:31:45
